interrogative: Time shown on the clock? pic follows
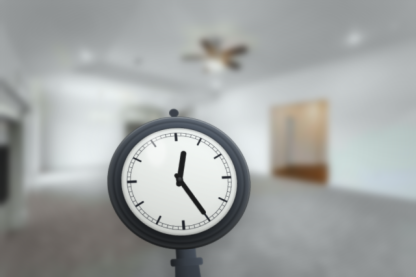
12:25
